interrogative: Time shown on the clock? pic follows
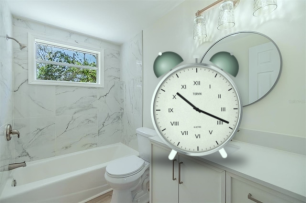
10:19
